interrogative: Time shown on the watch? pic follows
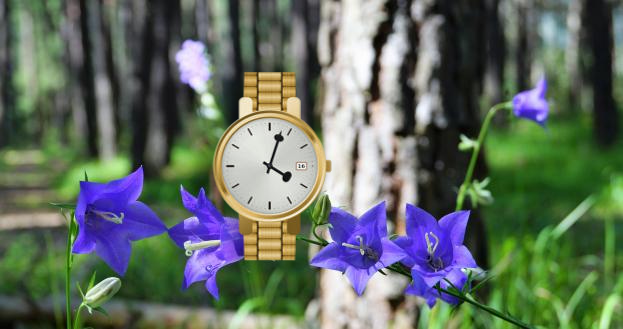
4:03
